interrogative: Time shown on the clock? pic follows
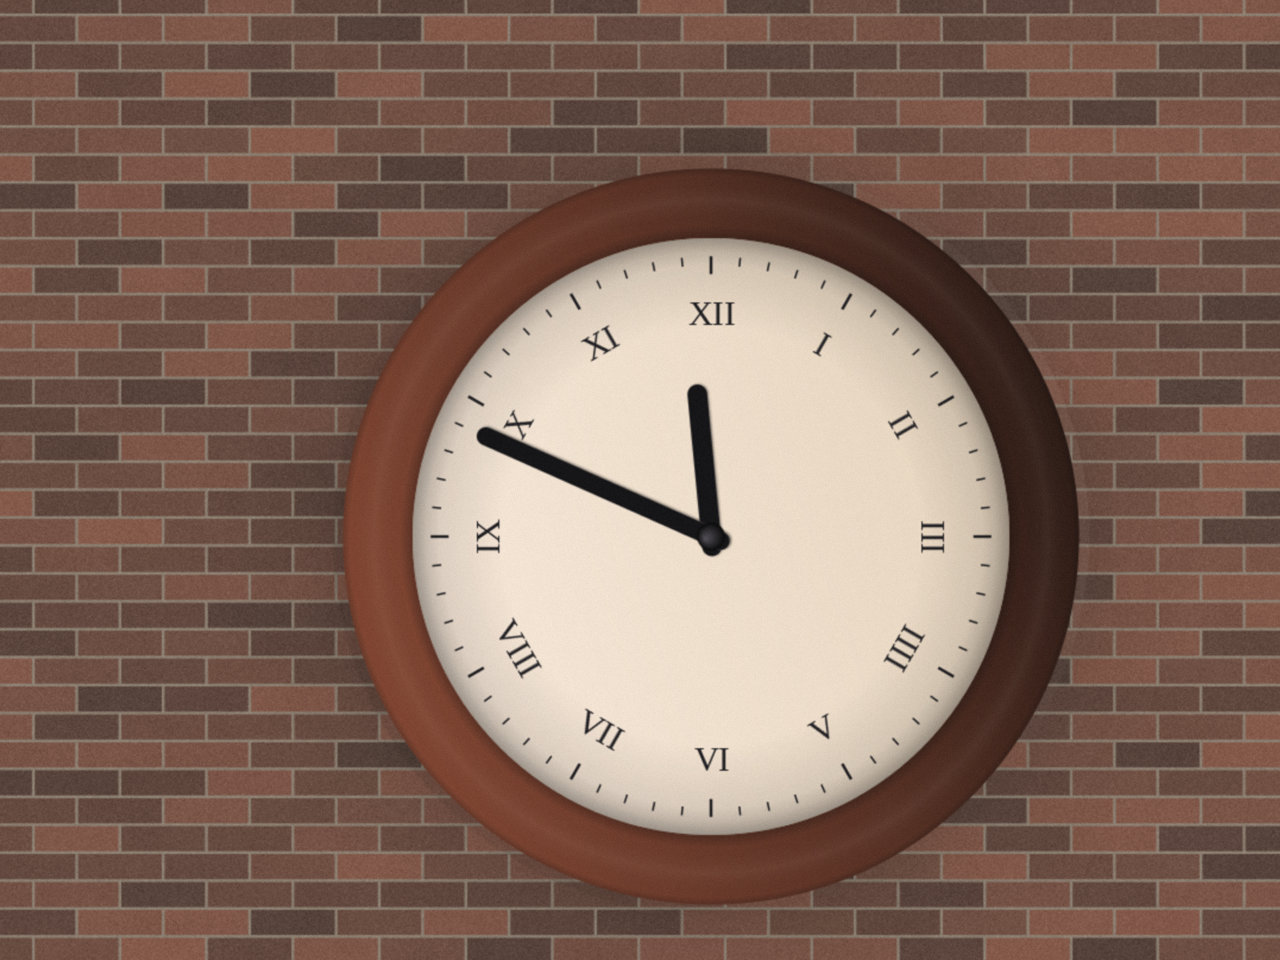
11:49
